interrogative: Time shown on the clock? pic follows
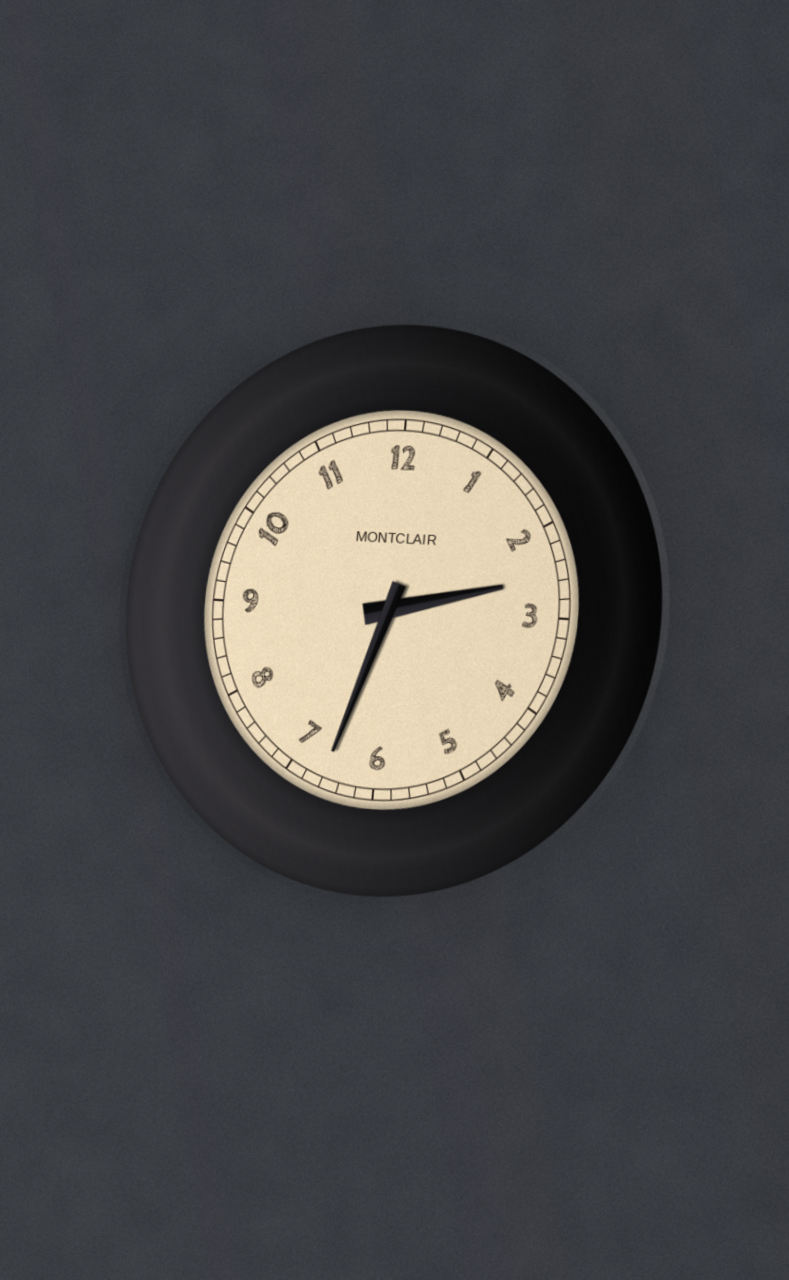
2:33
